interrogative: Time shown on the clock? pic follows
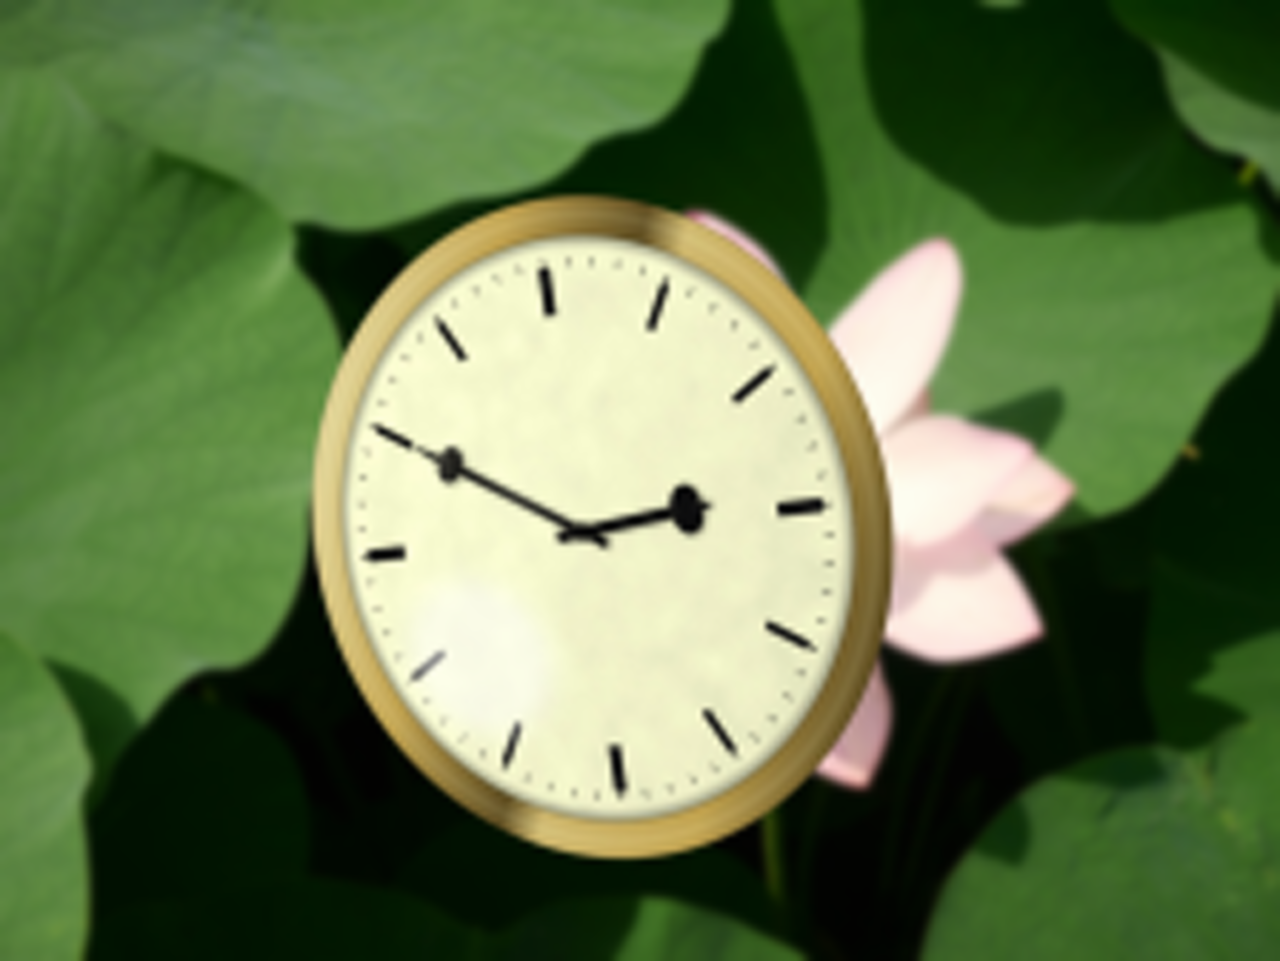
2:50
